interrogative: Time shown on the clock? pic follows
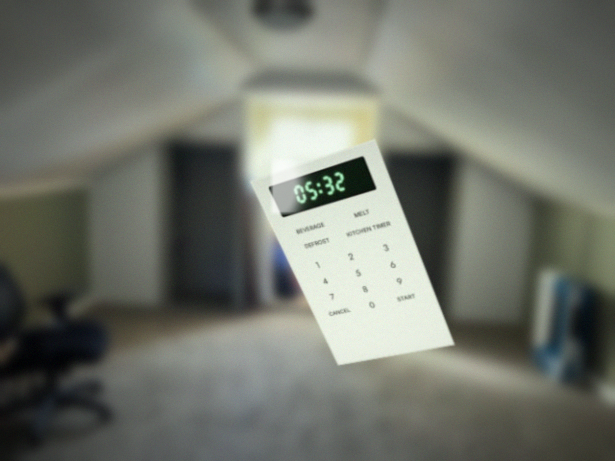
5:32
